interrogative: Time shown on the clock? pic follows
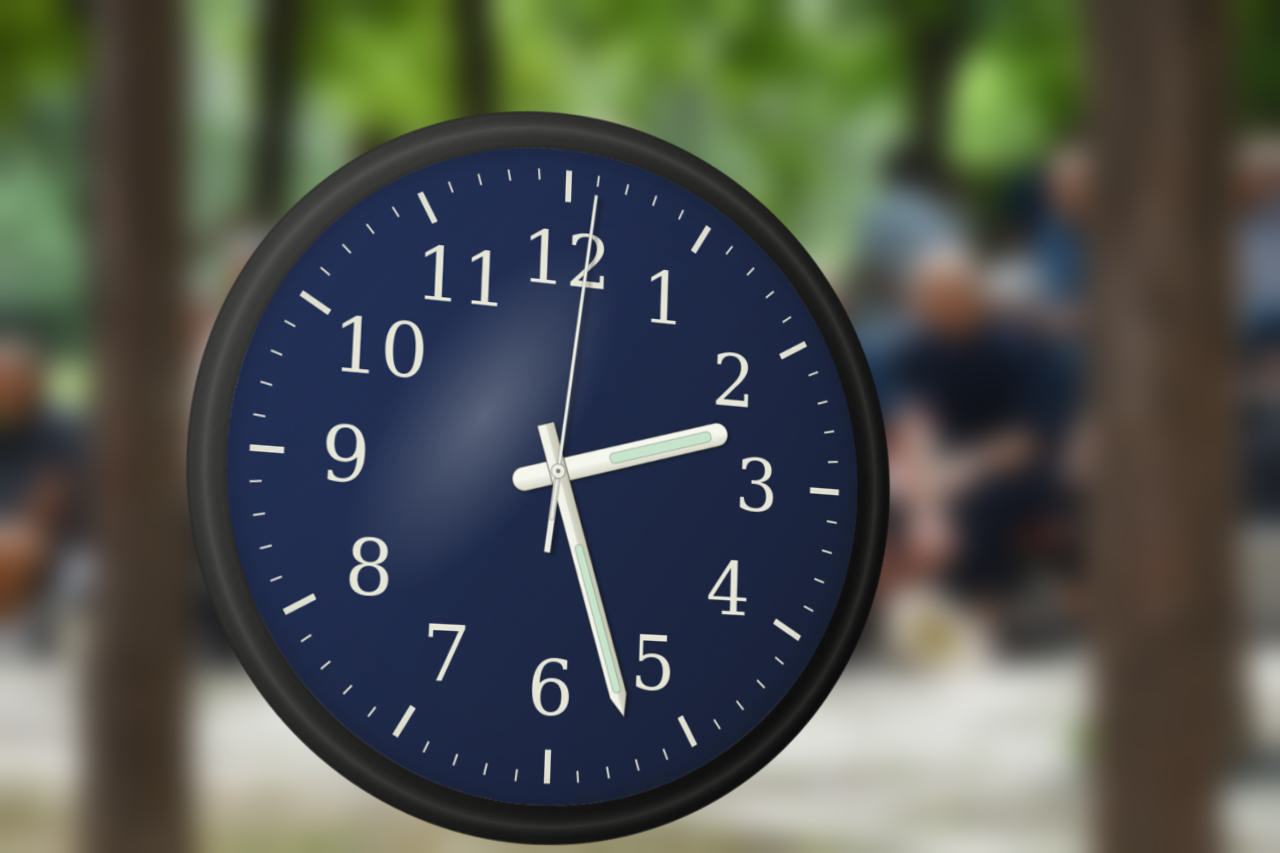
2:27:01
